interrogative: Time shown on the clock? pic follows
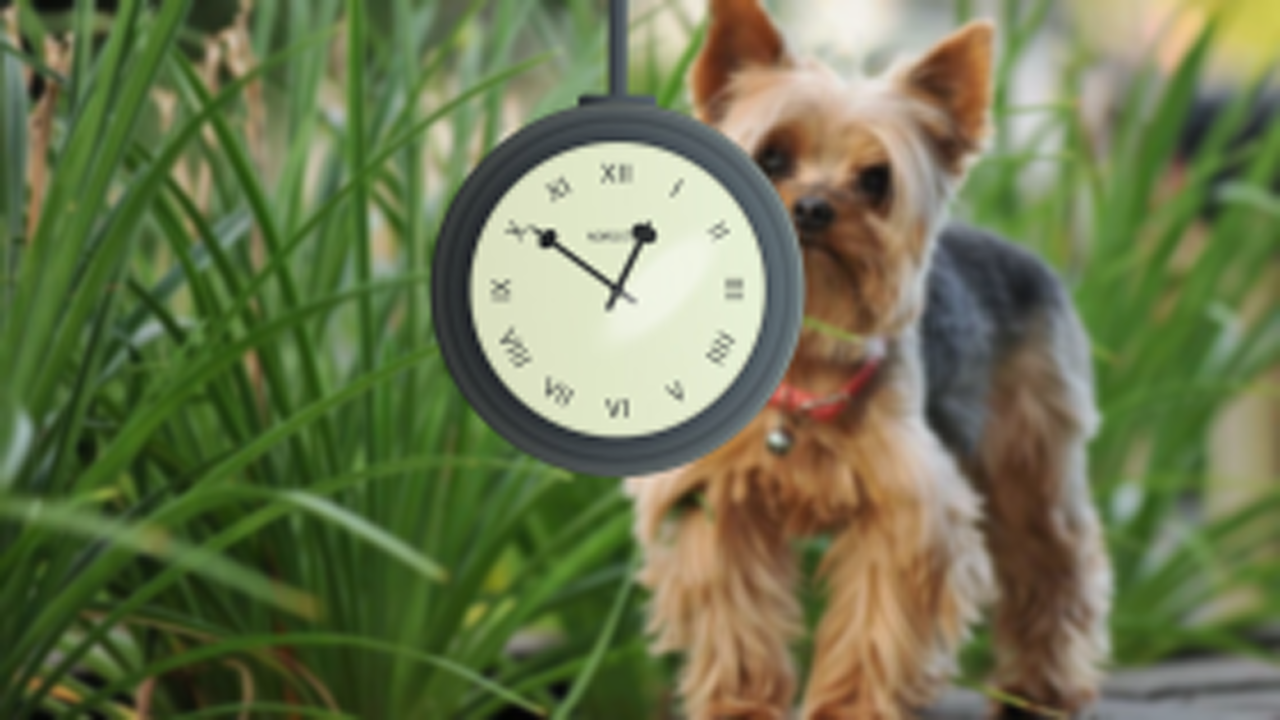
12:51
